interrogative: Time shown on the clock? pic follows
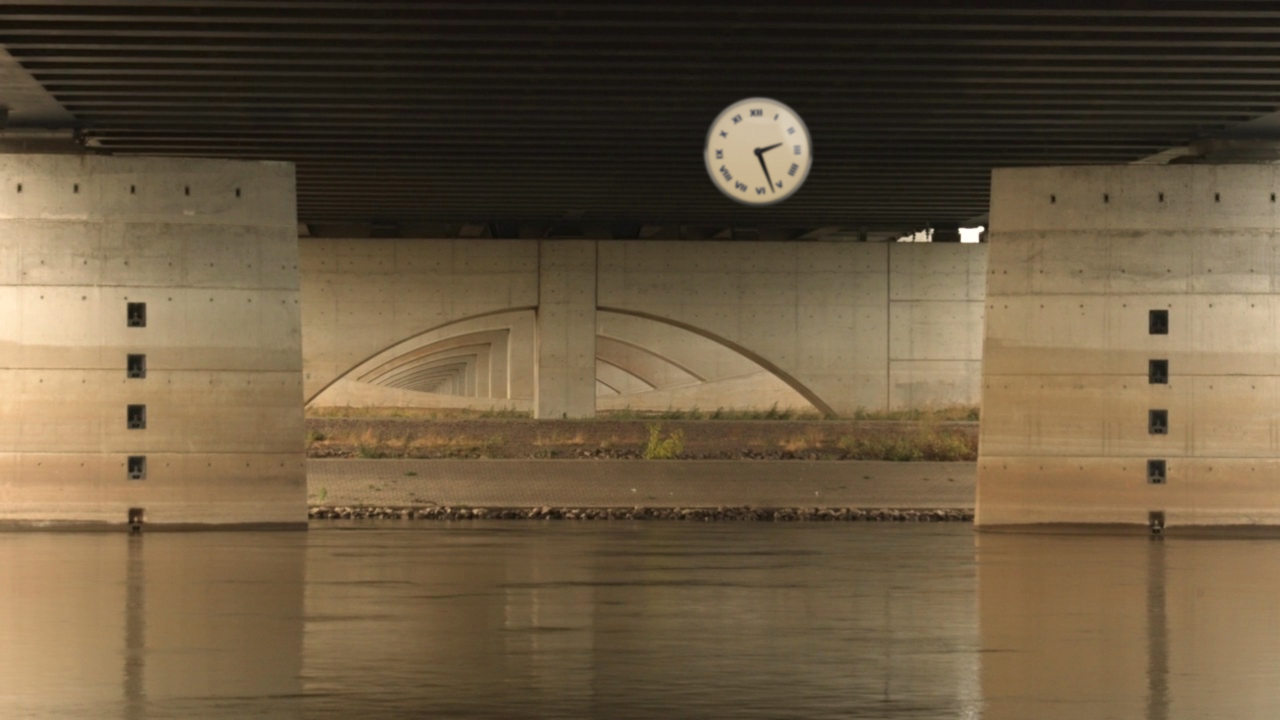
2:27
